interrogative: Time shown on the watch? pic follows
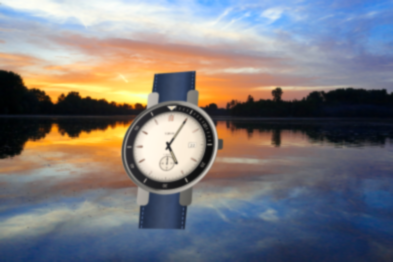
5:05
